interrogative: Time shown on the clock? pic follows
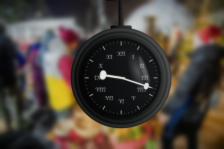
9:18
